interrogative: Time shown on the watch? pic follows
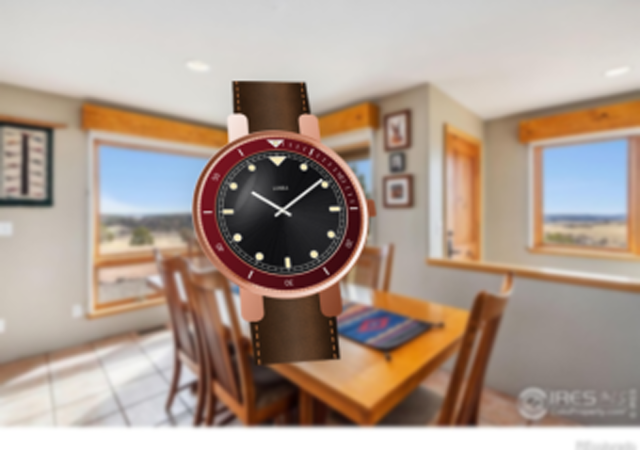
10:09
